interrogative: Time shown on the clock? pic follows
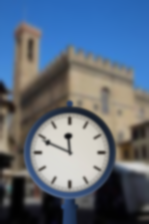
11:49
